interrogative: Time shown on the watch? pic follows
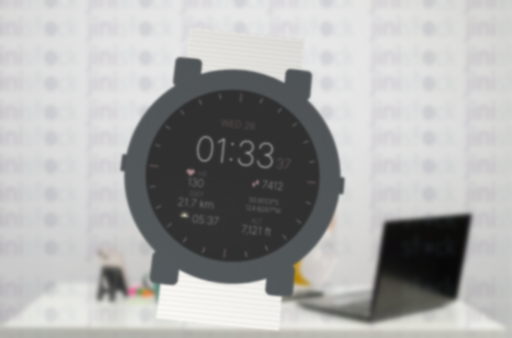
1:33:37
